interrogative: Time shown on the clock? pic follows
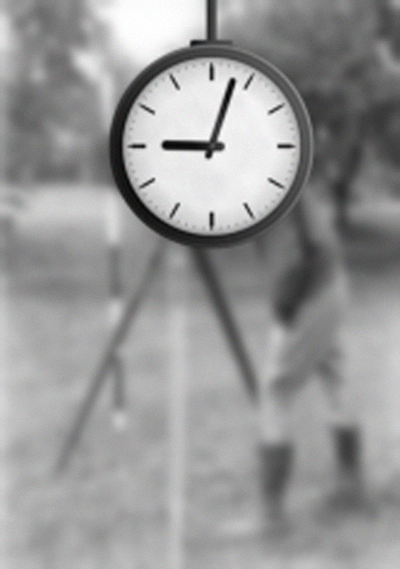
9:03
